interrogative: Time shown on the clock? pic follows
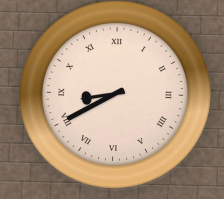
8:40
